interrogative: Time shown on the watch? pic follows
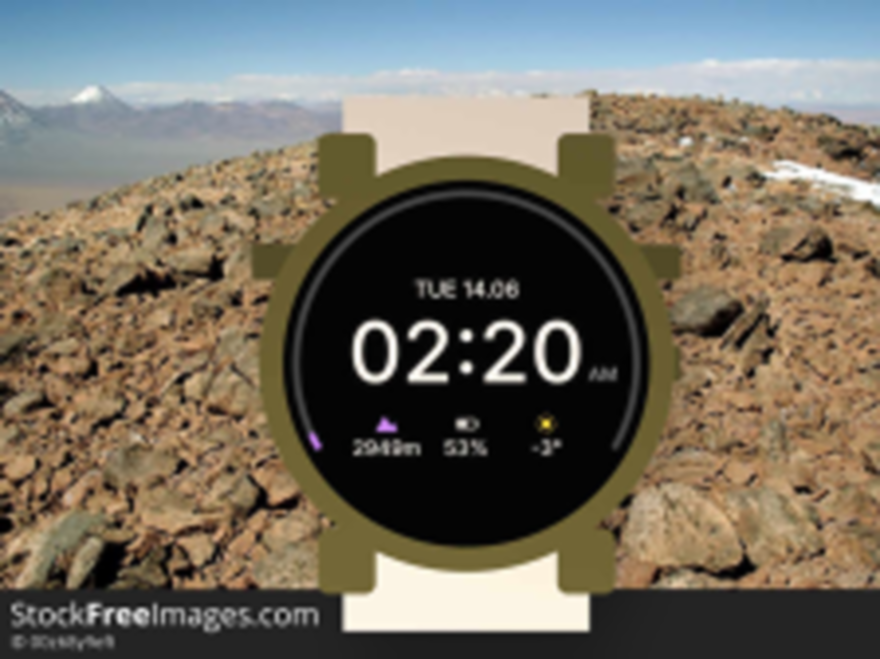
2:20
